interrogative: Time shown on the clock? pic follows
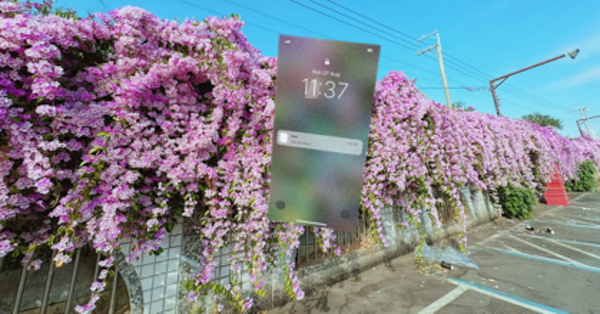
11:37
